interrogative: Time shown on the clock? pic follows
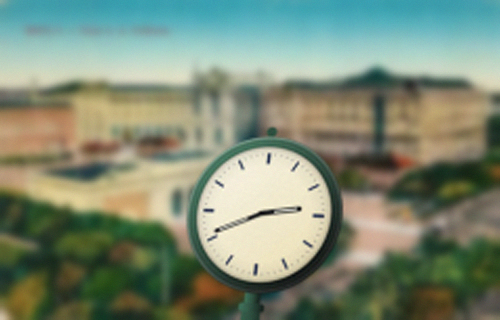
2:41
